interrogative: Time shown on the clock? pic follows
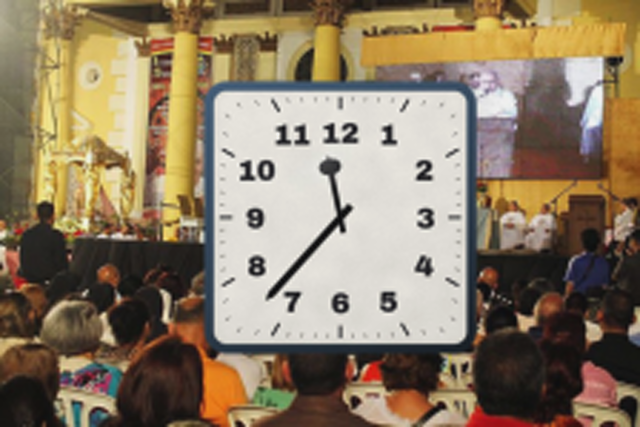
11:37
